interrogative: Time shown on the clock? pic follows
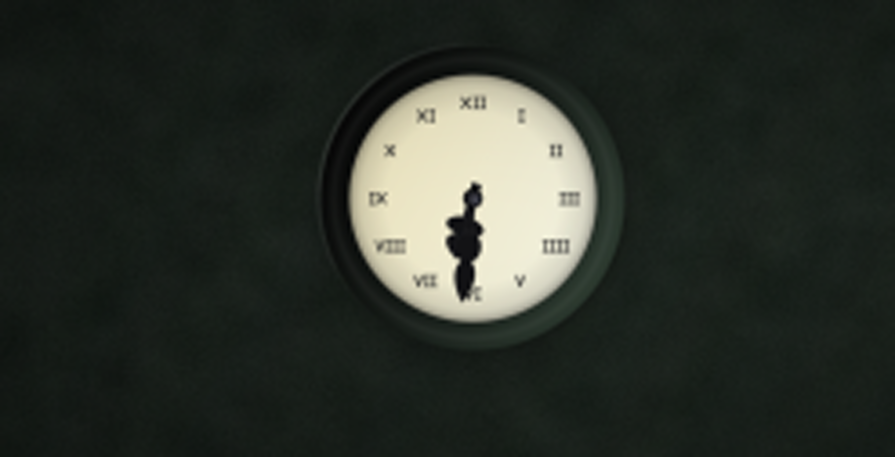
6:31
